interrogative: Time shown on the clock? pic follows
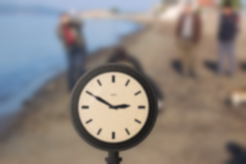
2:50
